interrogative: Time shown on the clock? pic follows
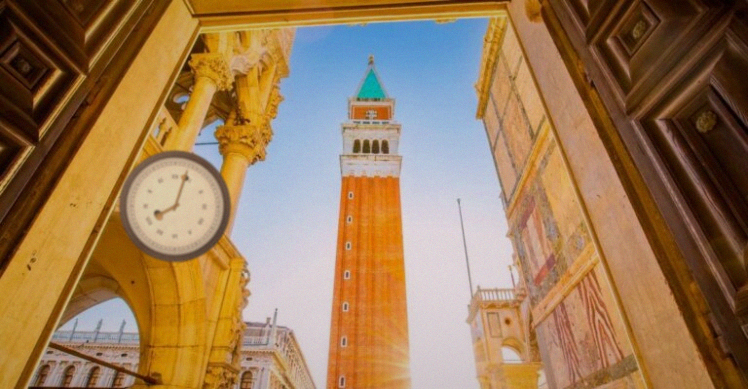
8:03
